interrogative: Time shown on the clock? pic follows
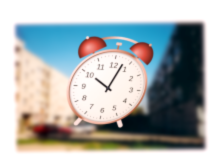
10:03
